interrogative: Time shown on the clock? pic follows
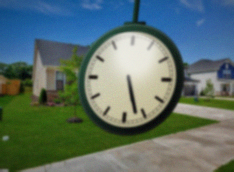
5:27
